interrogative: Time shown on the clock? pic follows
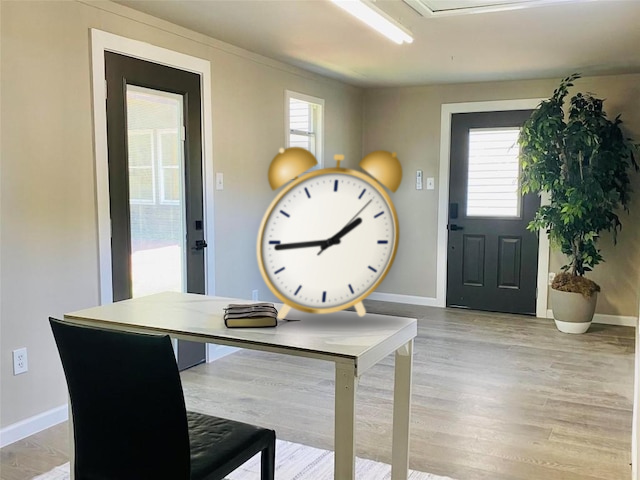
1:44:07
